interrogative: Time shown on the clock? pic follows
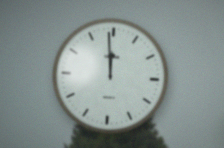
11:59
